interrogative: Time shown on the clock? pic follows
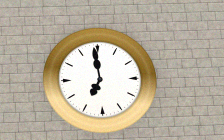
6:59
